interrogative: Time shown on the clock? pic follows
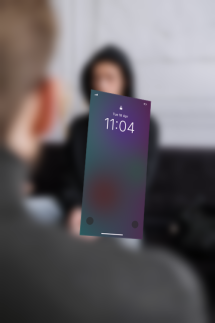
11:04
